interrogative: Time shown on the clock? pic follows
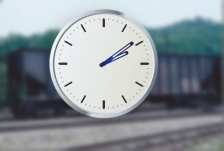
2:09
